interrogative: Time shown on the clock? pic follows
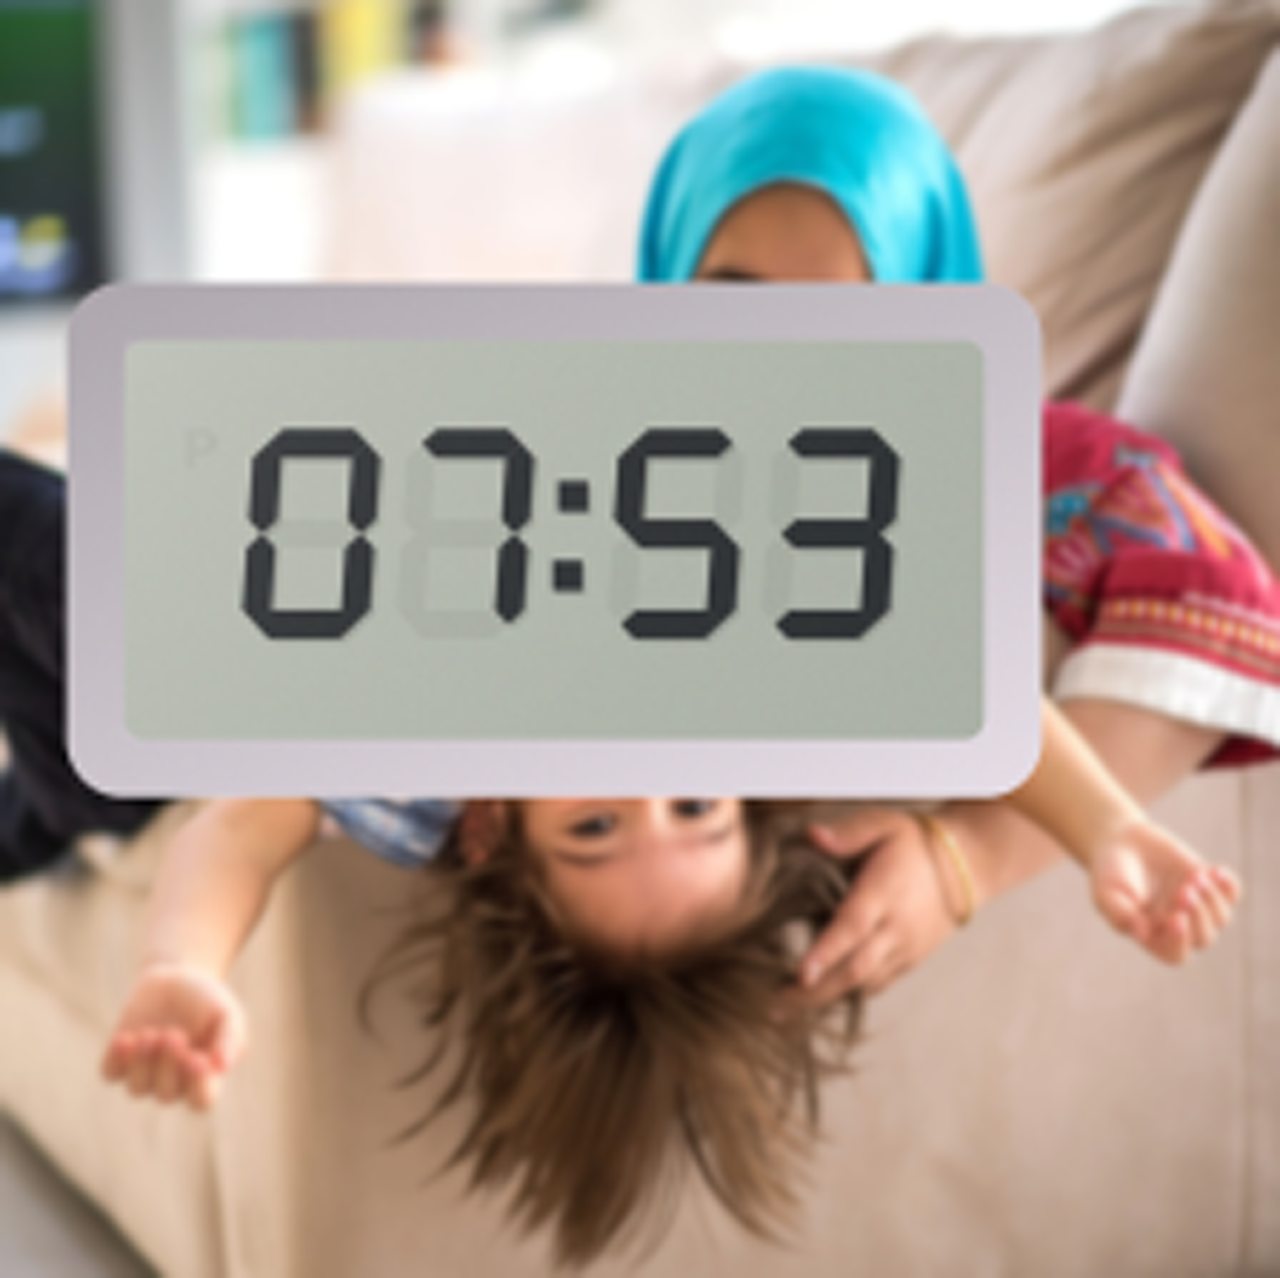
7:53
